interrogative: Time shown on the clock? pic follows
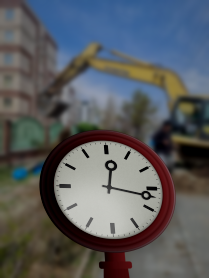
12:17
